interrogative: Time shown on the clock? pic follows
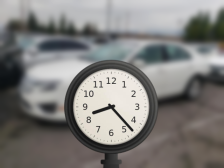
8:23
